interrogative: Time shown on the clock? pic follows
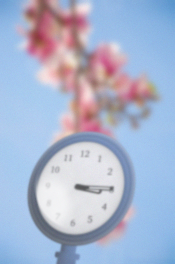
3:15
